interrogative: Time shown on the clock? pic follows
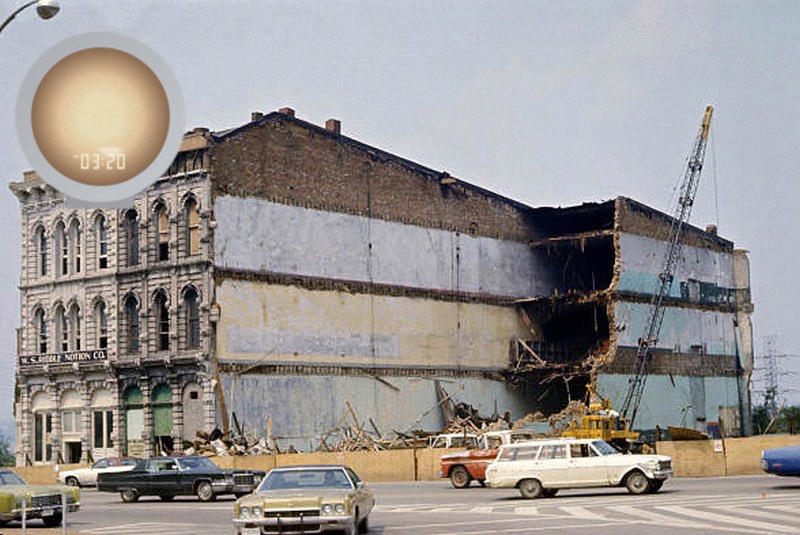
3:20
